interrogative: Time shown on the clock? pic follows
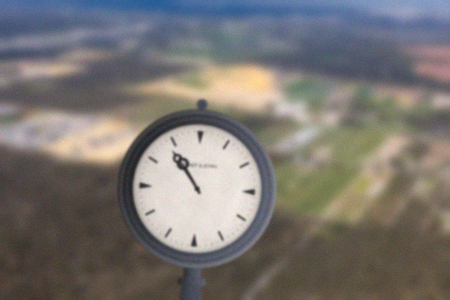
10:54
